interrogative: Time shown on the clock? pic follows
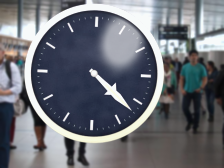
4:22
